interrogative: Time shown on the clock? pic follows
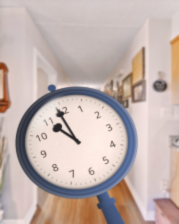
10:59
